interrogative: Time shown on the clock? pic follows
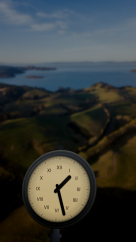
1:27
